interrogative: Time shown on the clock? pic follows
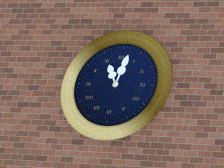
11:02
